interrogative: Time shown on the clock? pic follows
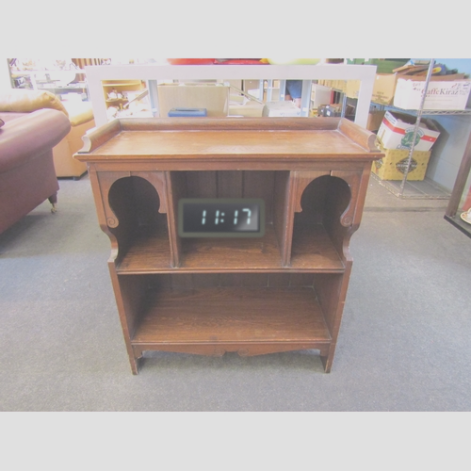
11:17
